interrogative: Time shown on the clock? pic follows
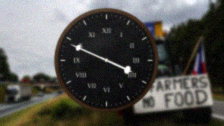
3:49
